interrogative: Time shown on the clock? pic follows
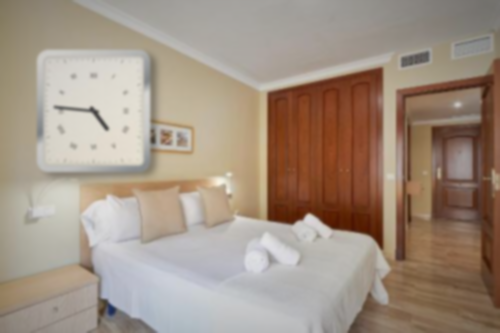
4:46
